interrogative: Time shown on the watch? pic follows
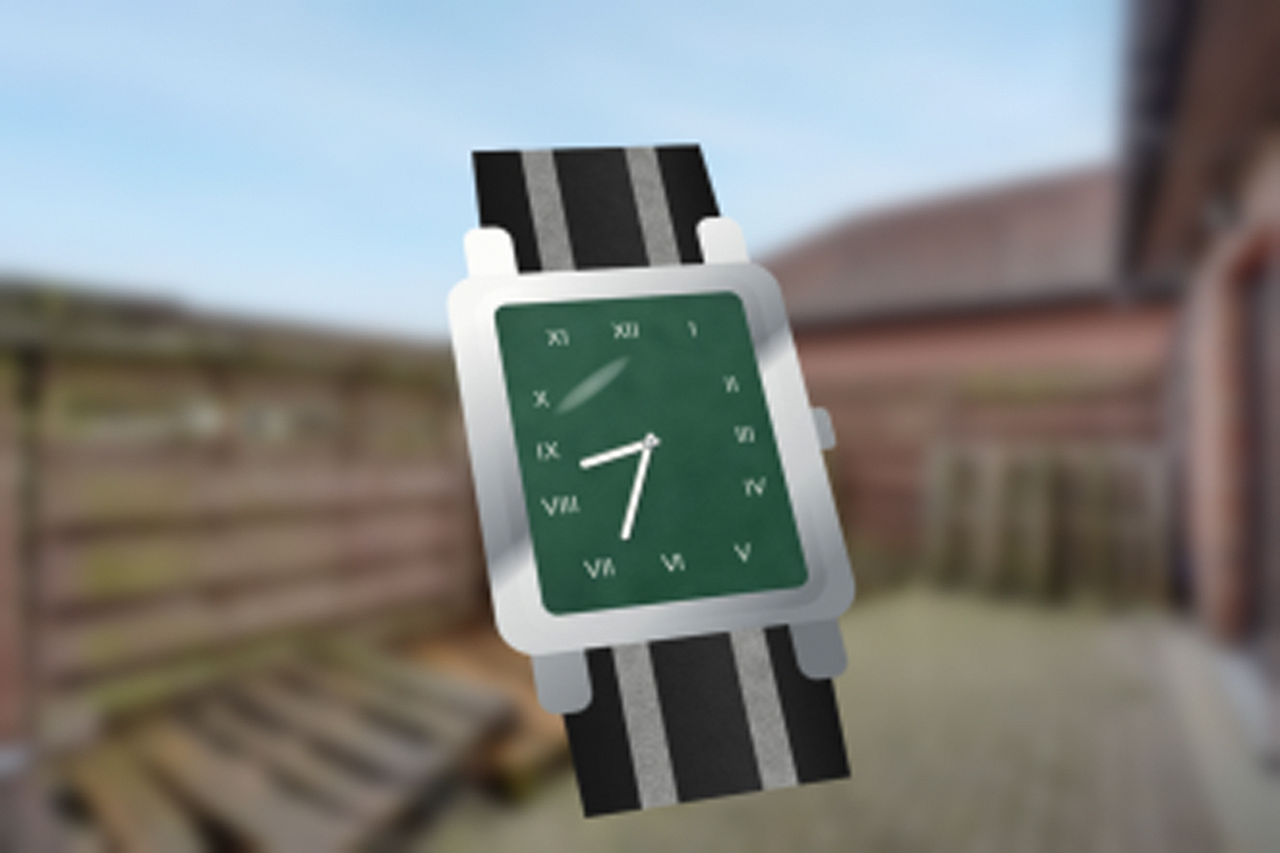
8:34
